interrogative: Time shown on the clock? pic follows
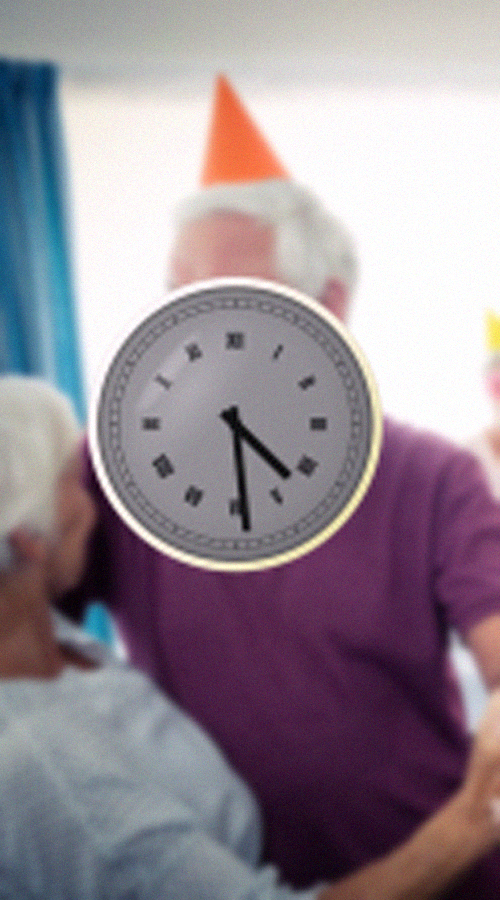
4:29
